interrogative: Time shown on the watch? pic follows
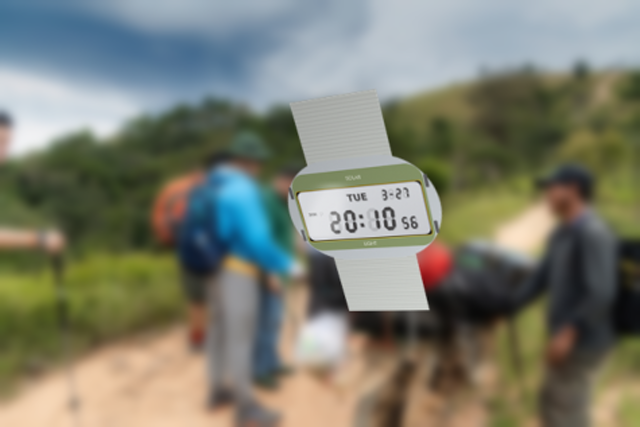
20:10:56
